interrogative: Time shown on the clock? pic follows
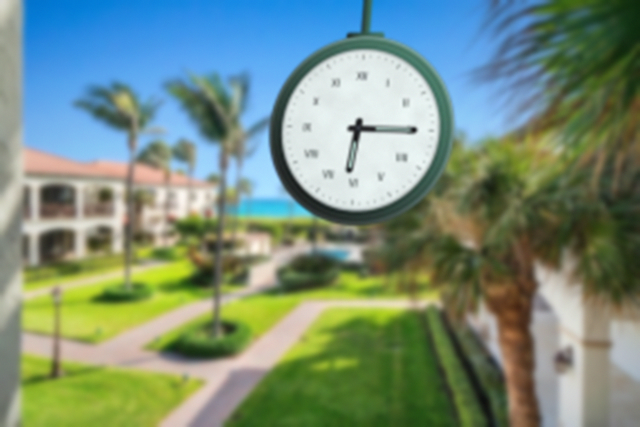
6:15
